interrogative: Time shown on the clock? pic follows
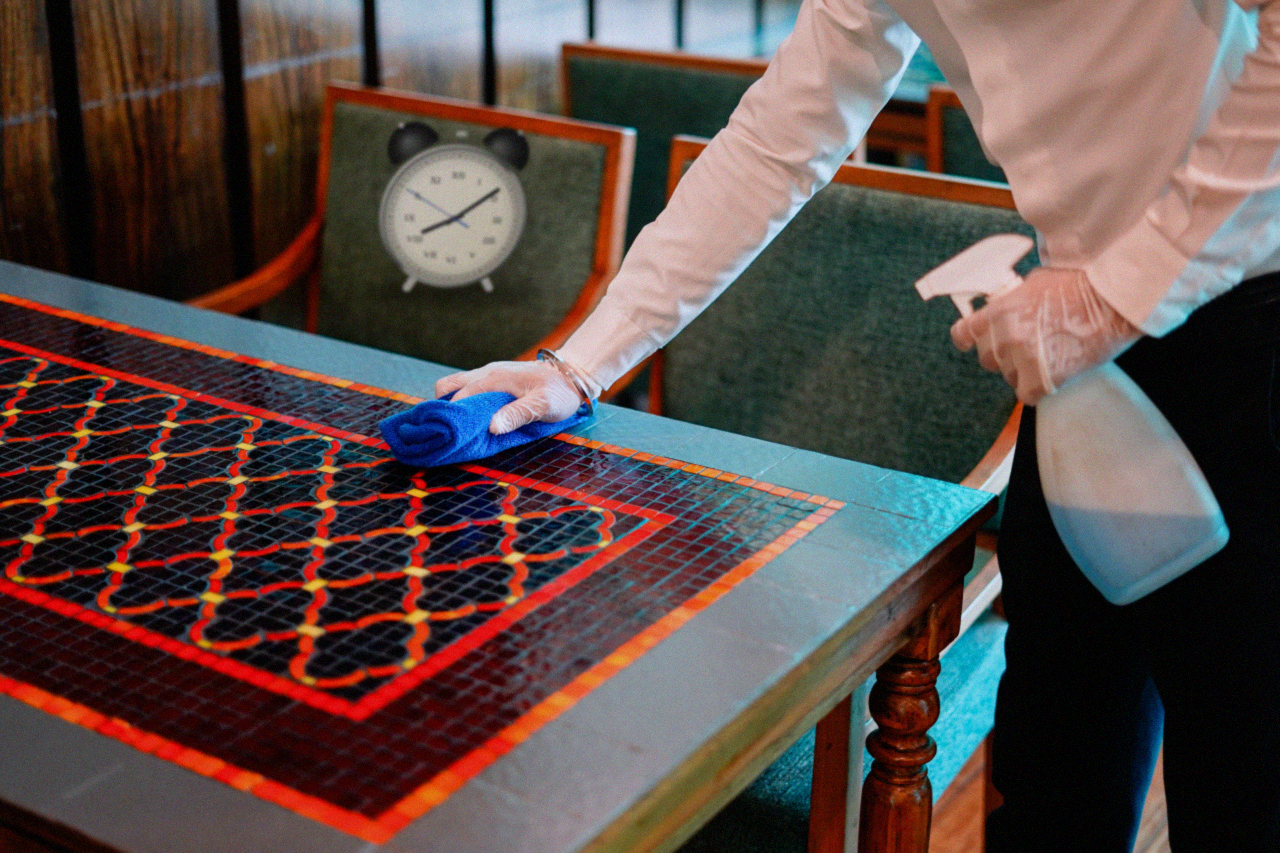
8:08:50
